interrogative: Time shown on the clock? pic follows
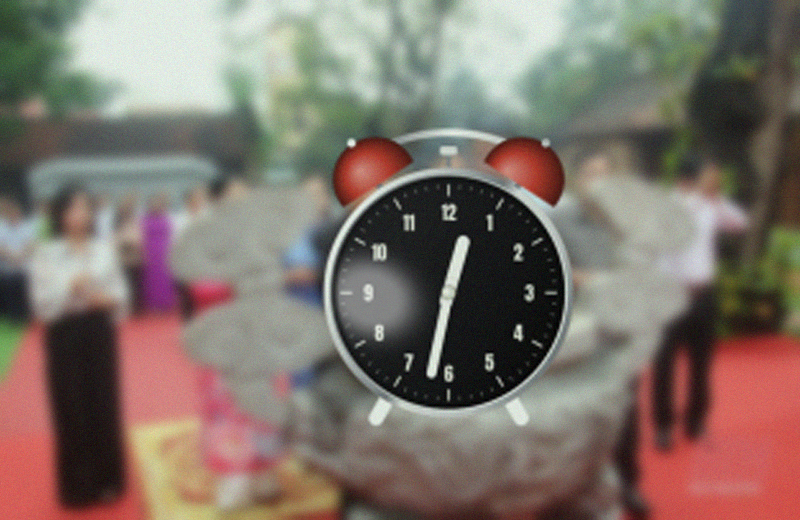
12:32
